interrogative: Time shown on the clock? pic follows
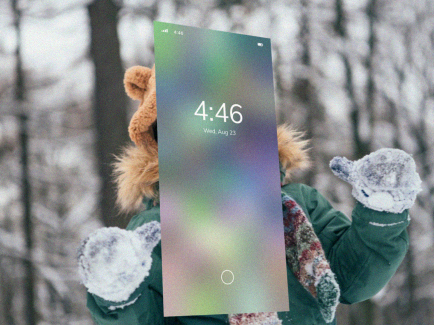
4:46
